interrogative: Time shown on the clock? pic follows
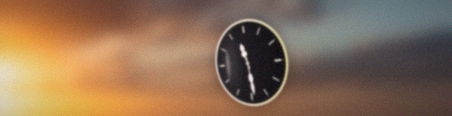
11:29
